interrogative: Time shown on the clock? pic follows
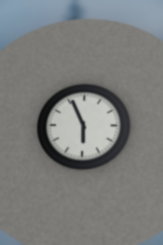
5:56
